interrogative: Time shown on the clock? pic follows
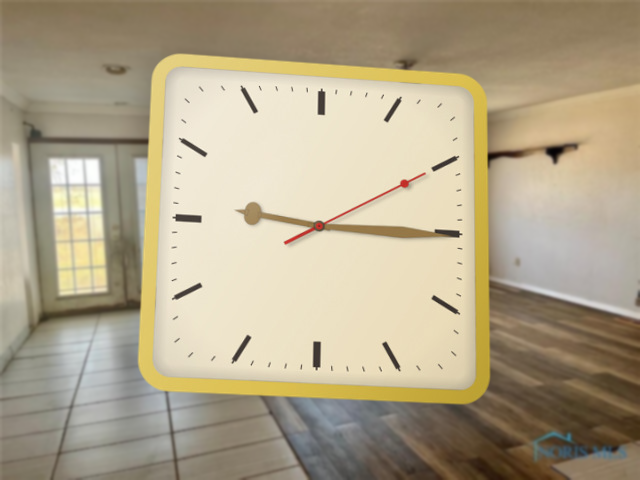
9:15:10
